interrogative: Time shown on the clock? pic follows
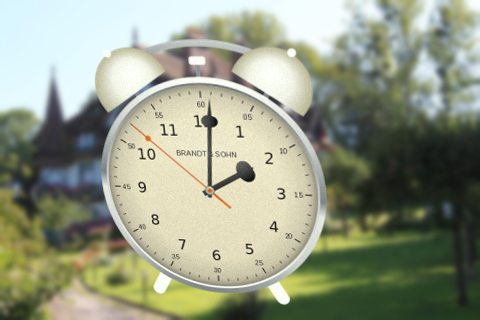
2:00:52
